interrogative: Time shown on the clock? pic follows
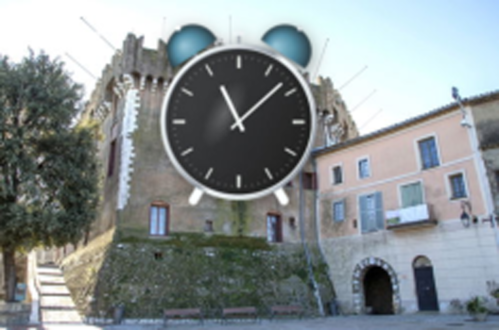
11:08
